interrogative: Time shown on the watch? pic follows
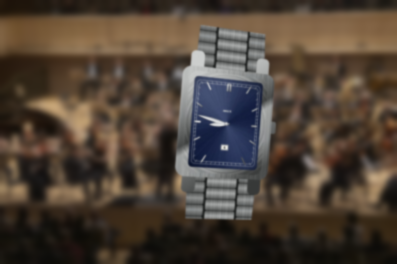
8:47
